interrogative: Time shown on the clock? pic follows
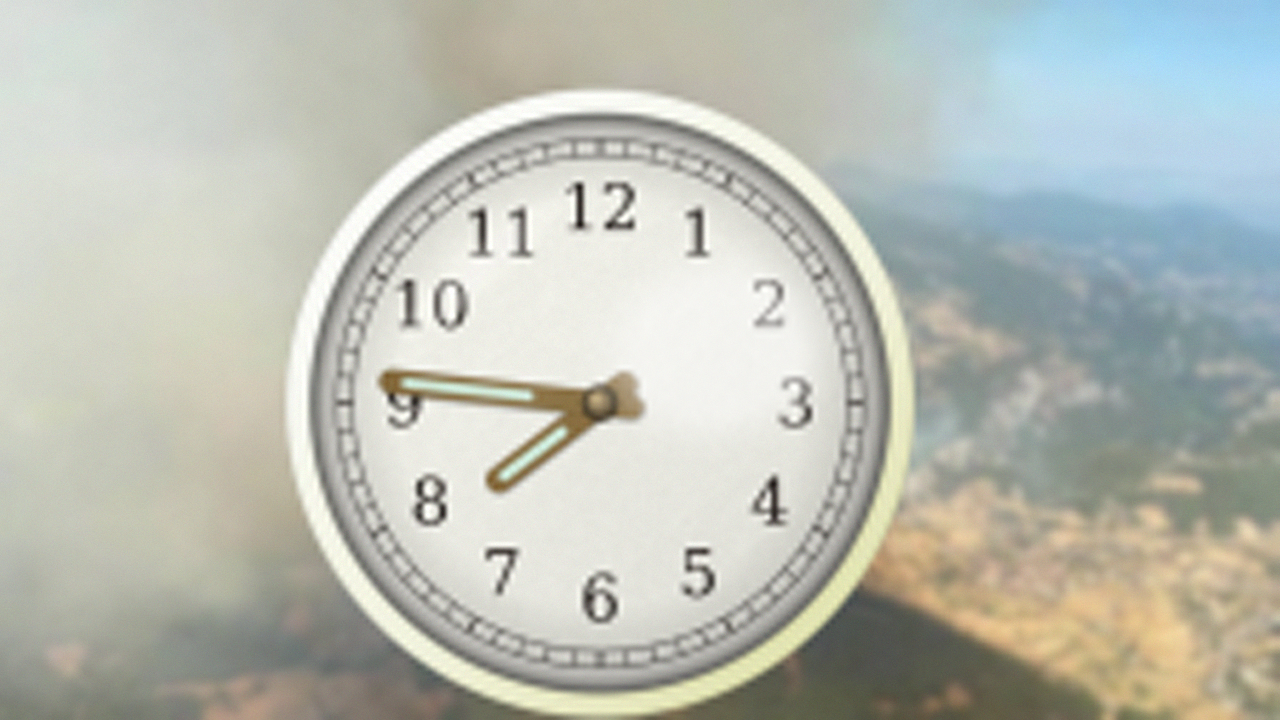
7:46
